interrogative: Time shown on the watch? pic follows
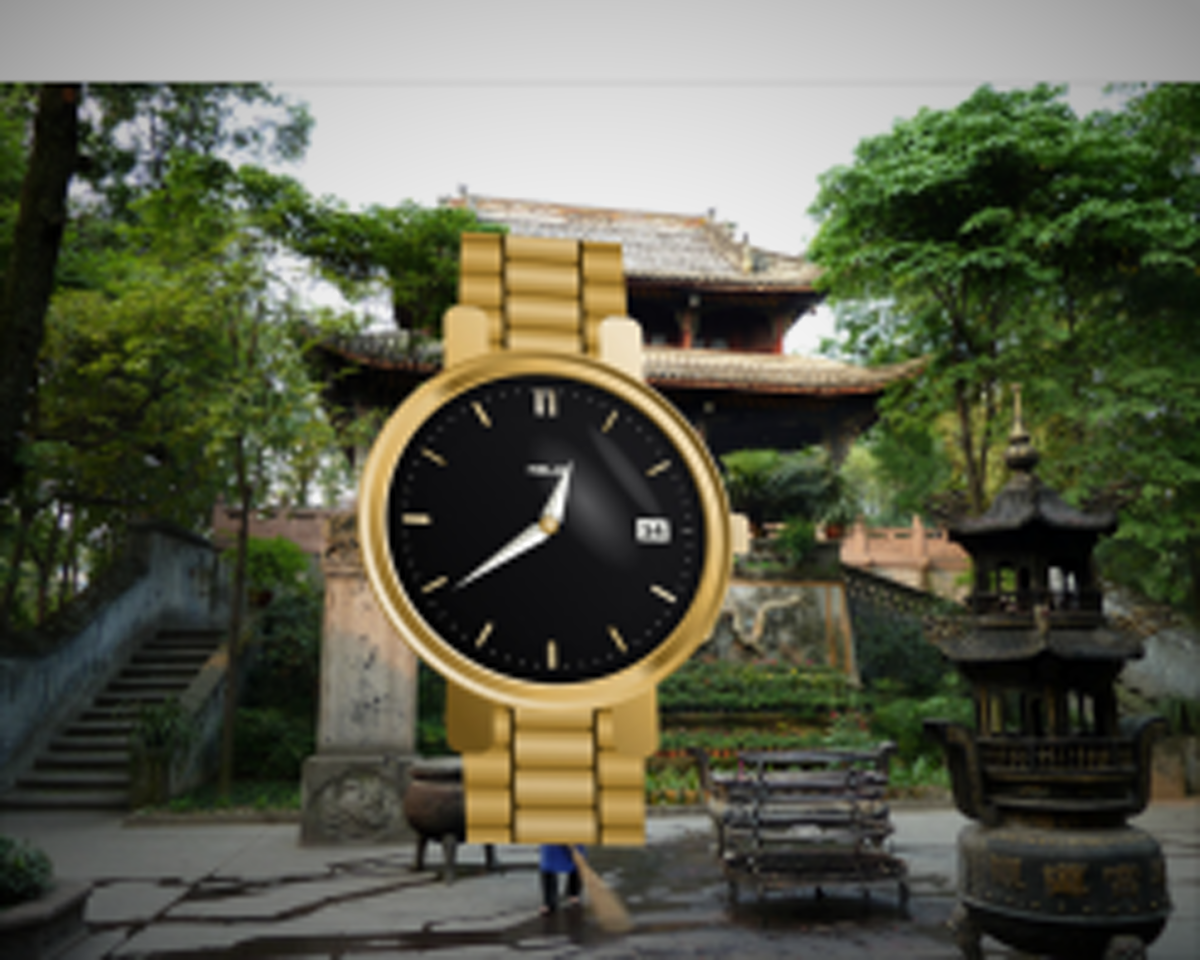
12:39
